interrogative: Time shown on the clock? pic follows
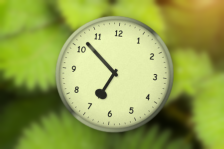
6:52
